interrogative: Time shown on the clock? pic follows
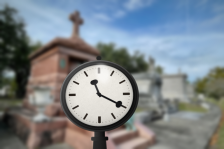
11:20
